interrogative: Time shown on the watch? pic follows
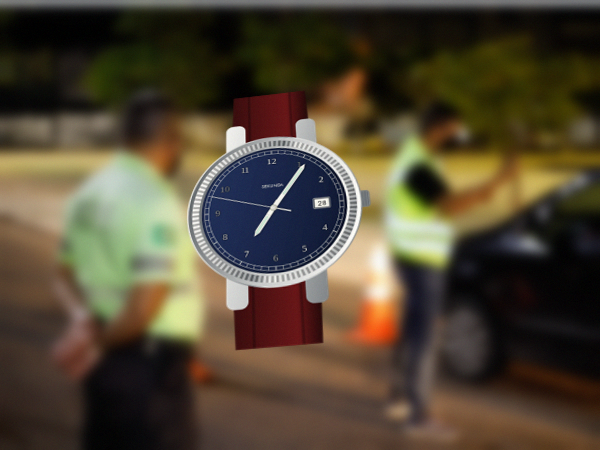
7:05:48
